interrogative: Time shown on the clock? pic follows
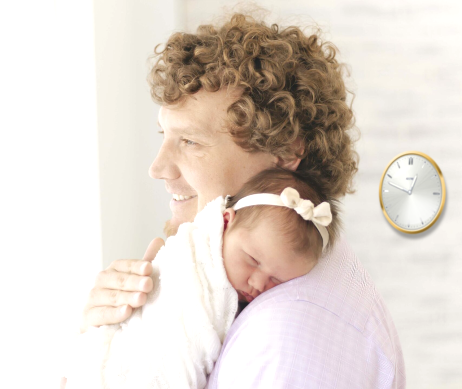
12:48
